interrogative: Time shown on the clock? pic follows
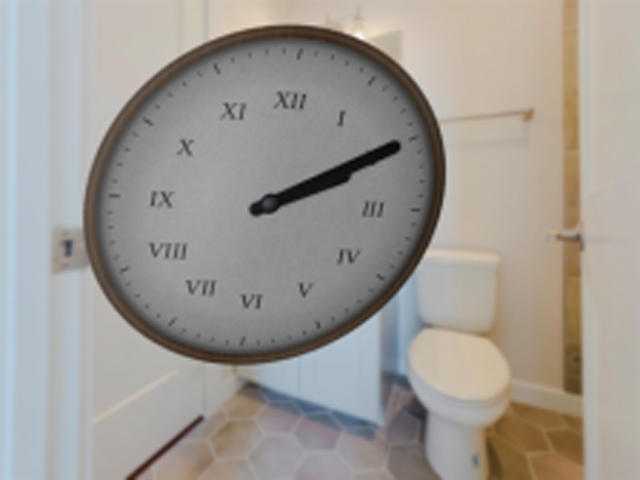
2:10
